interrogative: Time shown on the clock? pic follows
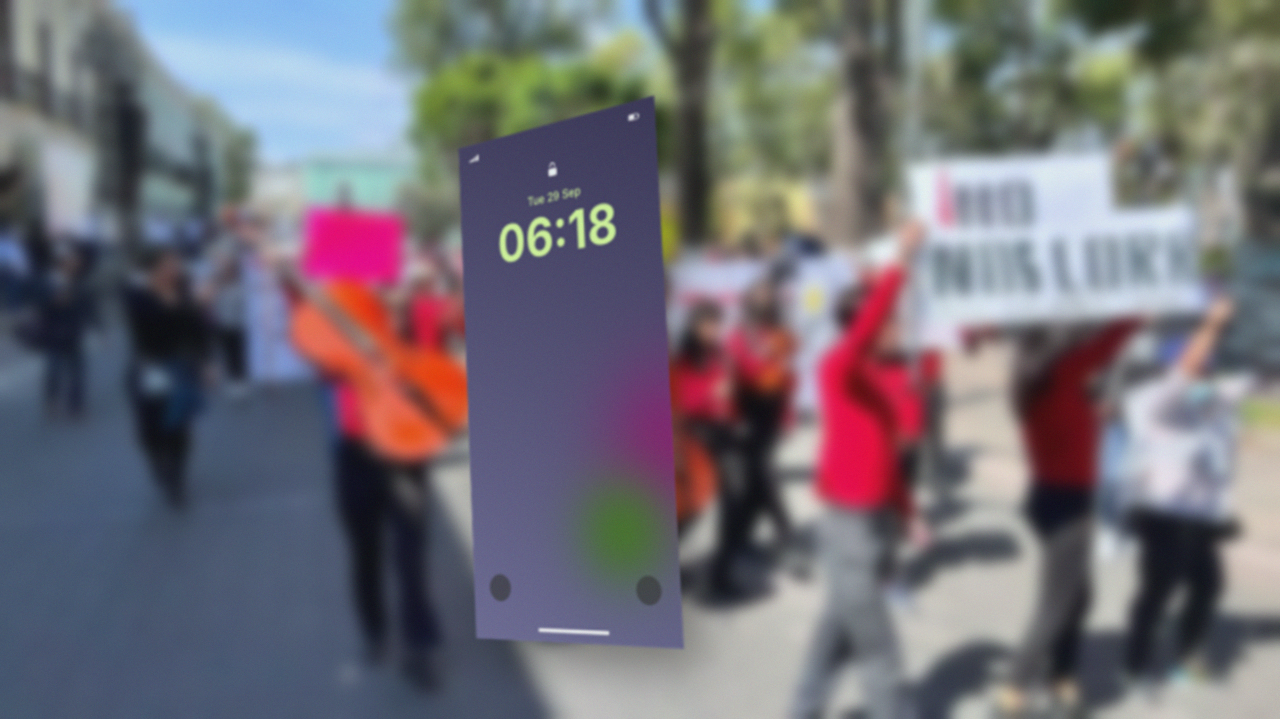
6:18
